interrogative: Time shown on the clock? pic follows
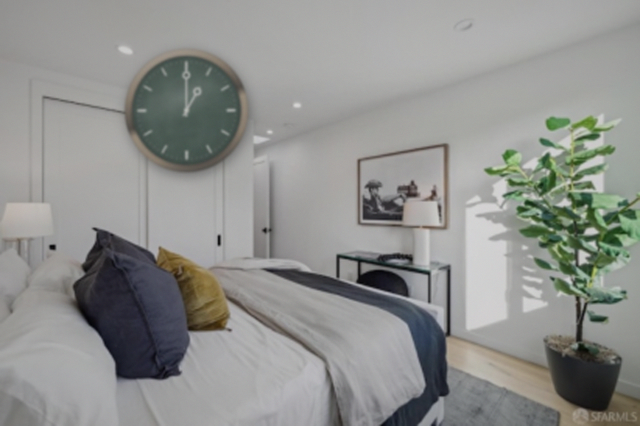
1:00
